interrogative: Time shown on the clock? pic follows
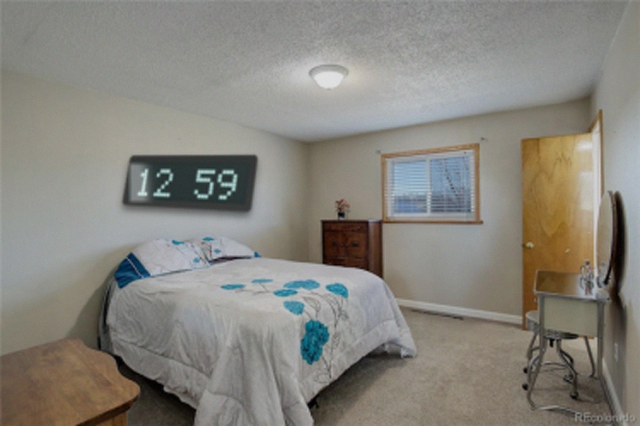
12:59
